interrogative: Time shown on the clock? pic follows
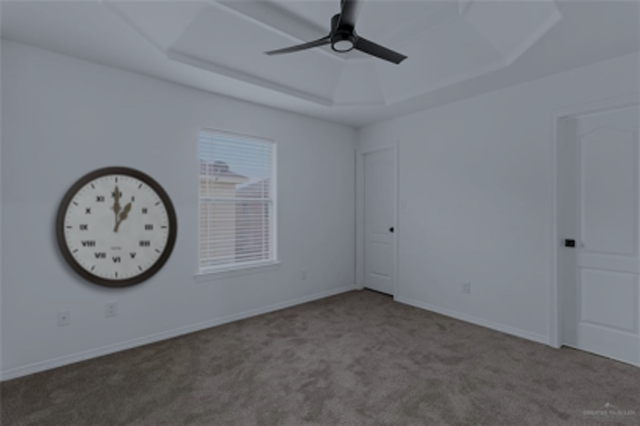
1:00
